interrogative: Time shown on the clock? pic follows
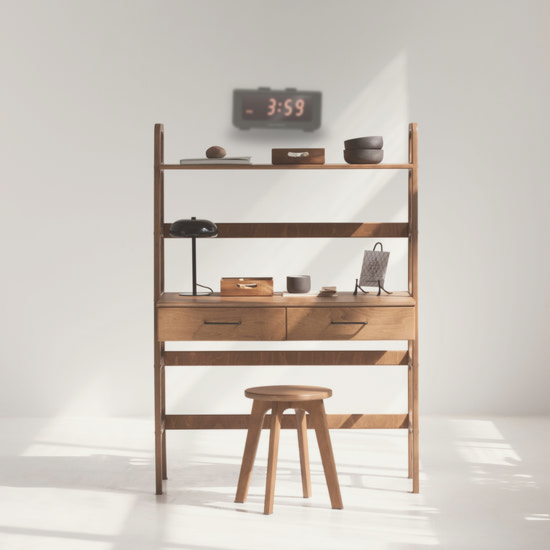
3:59
